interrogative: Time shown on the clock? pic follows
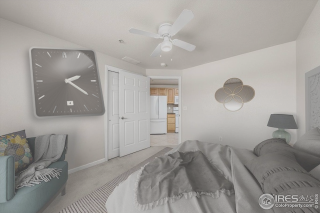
2:21
